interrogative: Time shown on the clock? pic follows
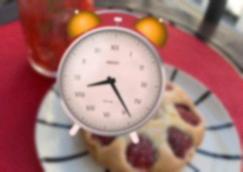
8:24
